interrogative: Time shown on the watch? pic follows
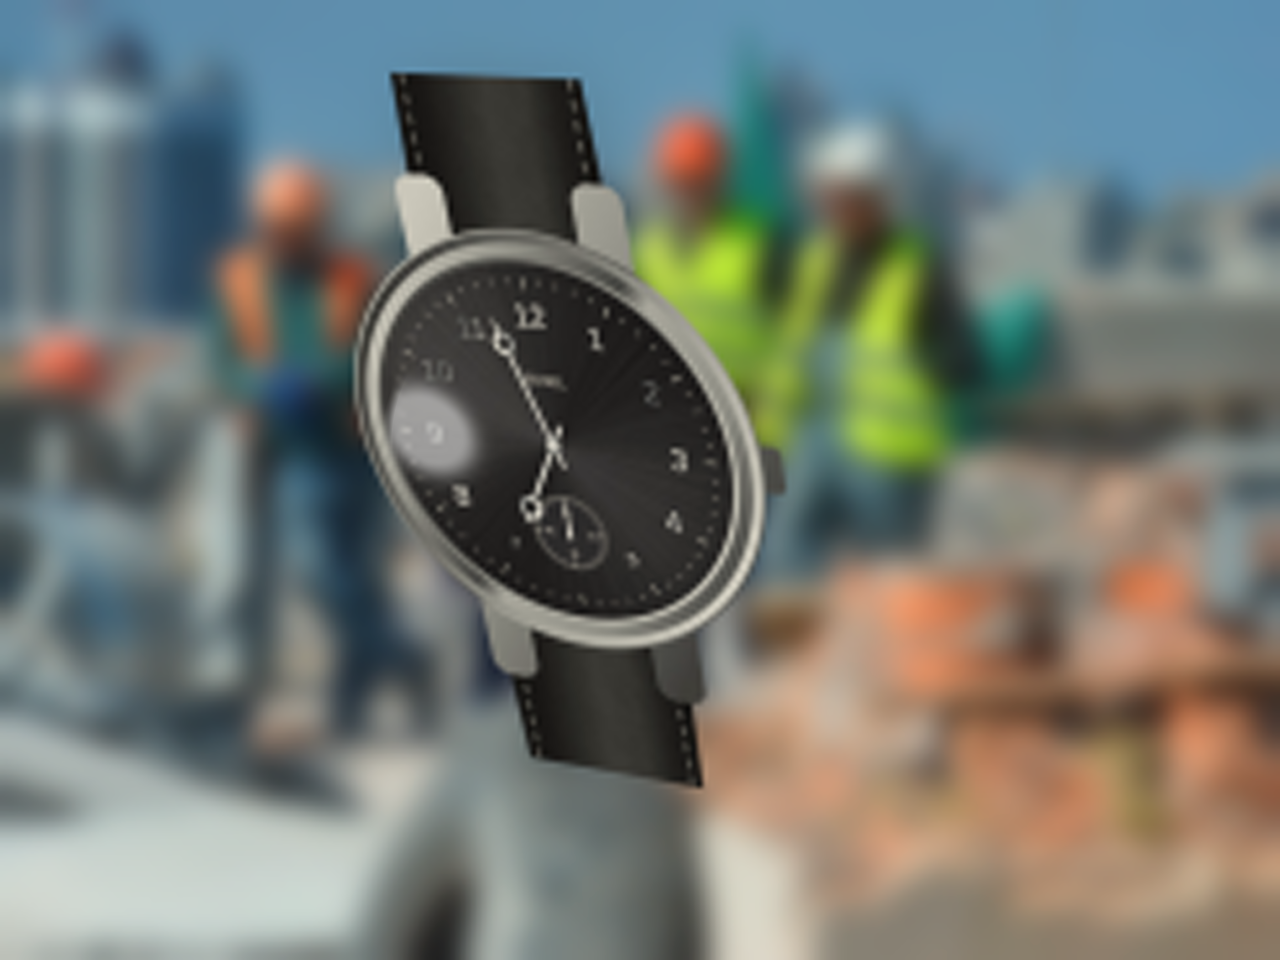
6:57
